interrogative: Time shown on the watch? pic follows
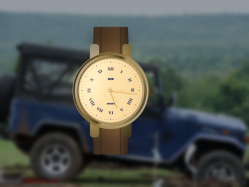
5:16
